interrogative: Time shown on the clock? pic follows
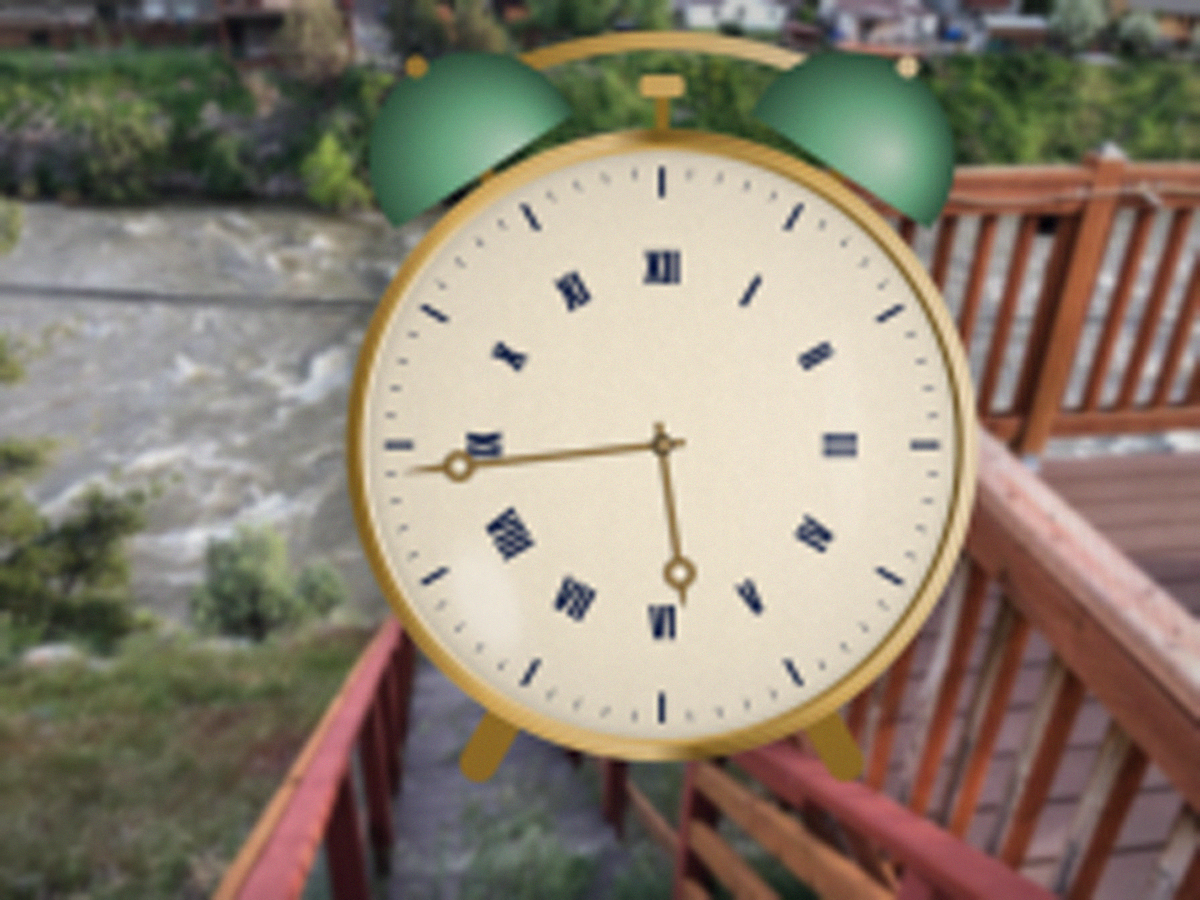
5:44
